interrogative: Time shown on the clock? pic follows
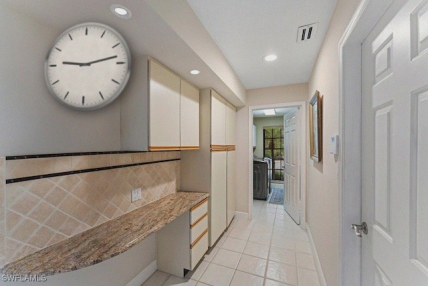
9:13
